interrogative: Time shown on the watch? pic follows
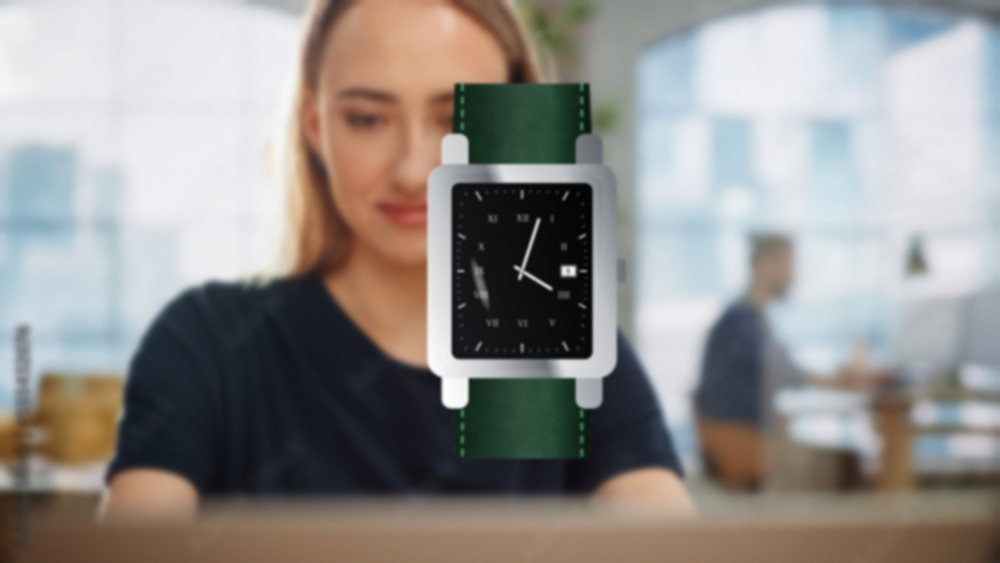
4:03
